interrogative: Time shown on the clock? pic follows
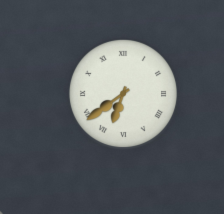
6:39
